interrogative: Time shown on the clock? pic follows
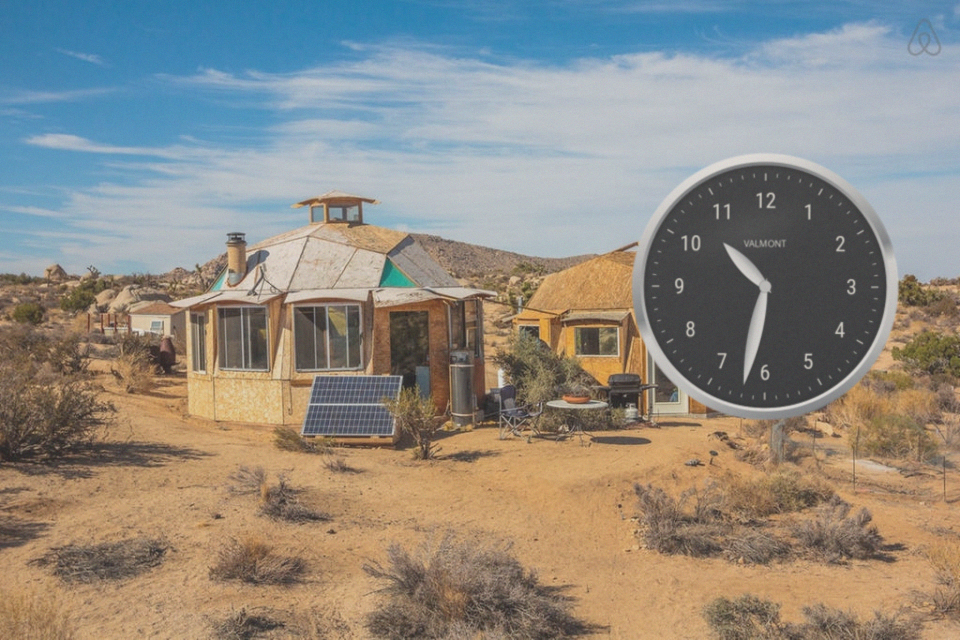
10:32
